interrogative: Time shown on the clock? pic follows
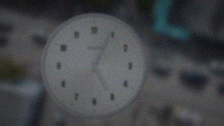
5:04
